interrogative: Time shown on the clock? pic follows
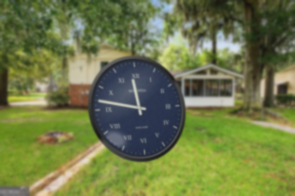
11:47
